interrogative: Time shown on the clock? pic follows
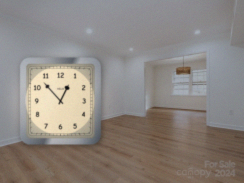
12:53
